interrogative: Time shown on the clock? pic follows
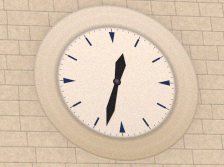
12:33
